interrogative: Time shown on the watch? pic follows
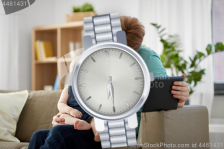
6:30
